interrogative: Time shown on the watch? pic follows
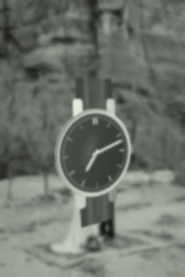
7:12
